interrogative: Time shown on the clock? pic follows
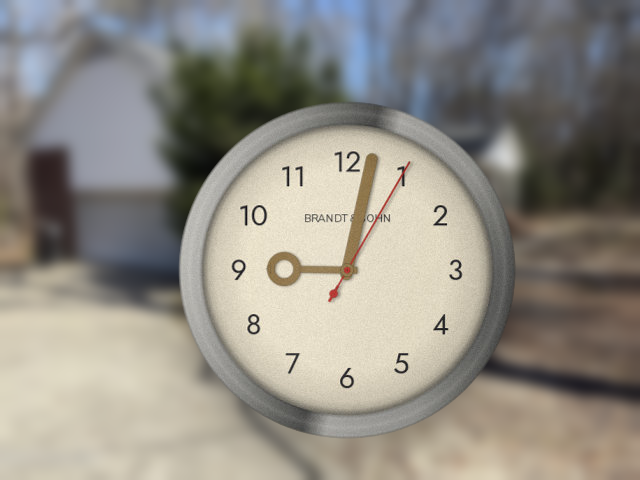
9:02:05
